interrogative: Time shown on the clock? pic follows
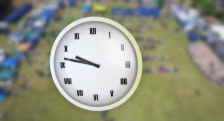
9:47
